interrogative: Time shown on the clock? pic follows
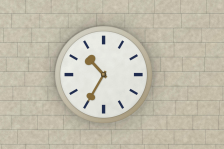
10:35
